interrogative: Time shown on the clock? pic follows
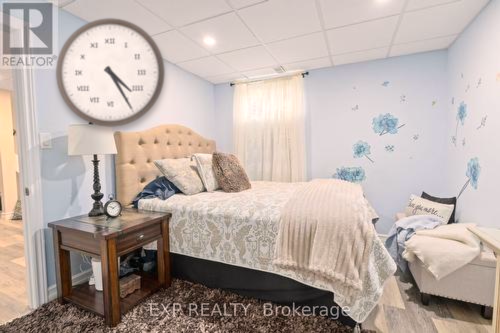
4:25
